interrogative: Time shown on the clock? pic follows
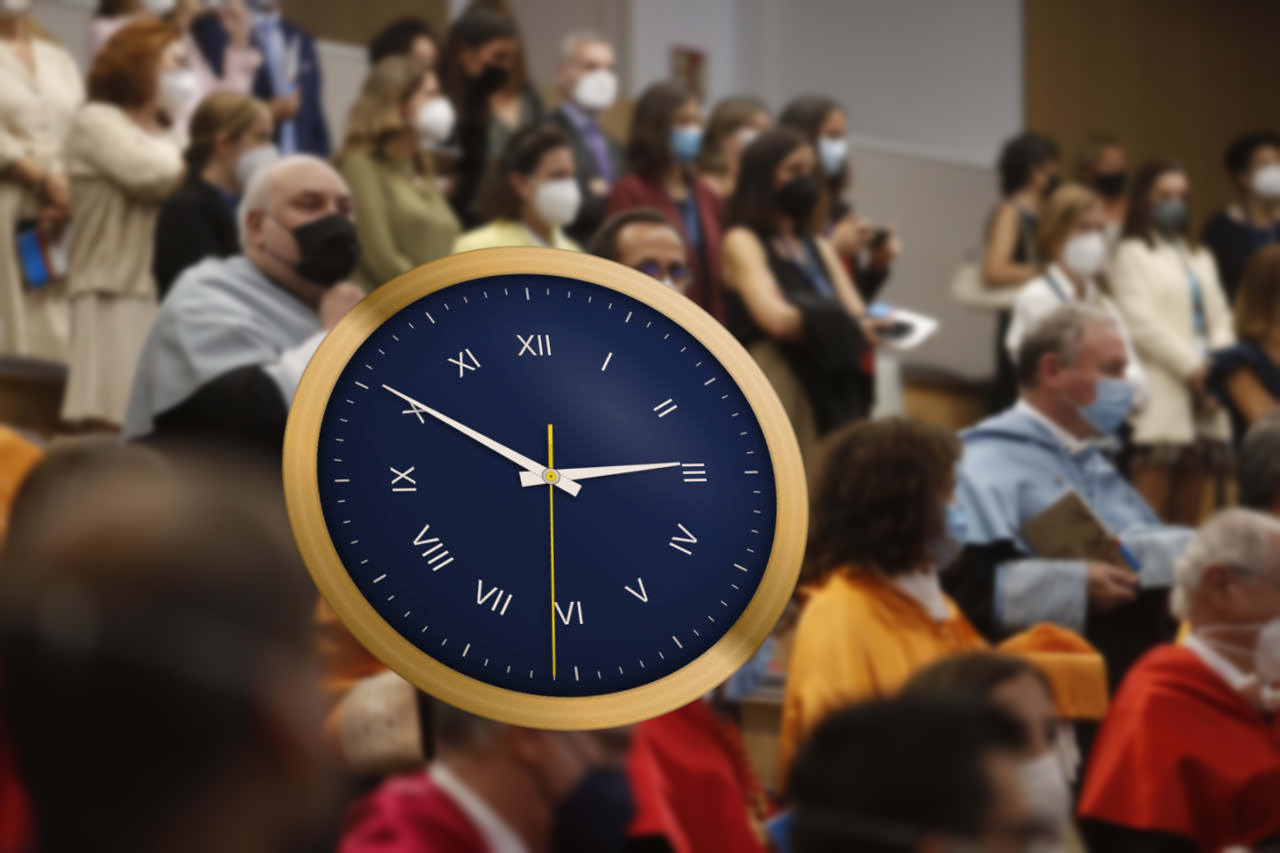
2:50:31
